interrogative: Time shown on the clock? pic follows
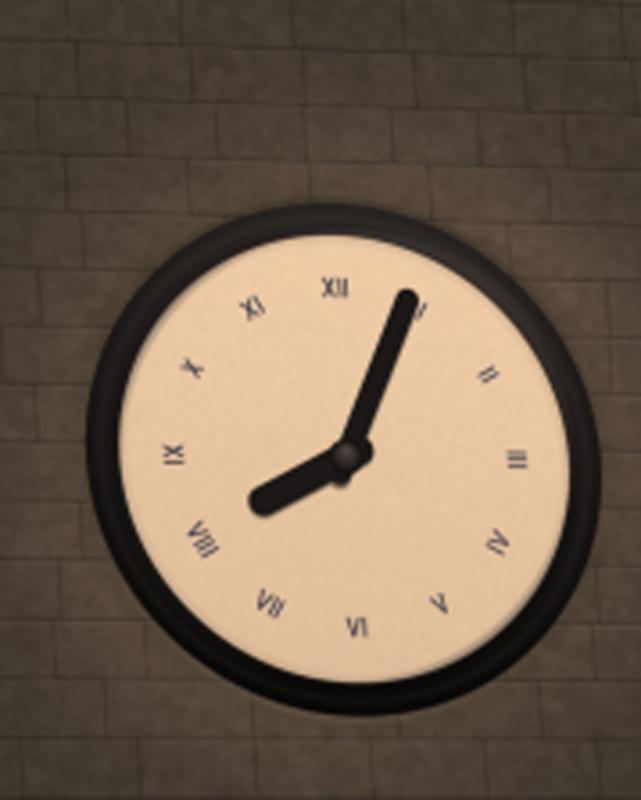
8:04
